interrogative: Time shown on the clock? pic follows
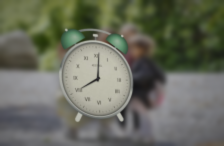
8:01
